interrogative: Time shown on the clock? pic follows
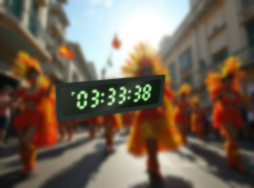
3:33:38
